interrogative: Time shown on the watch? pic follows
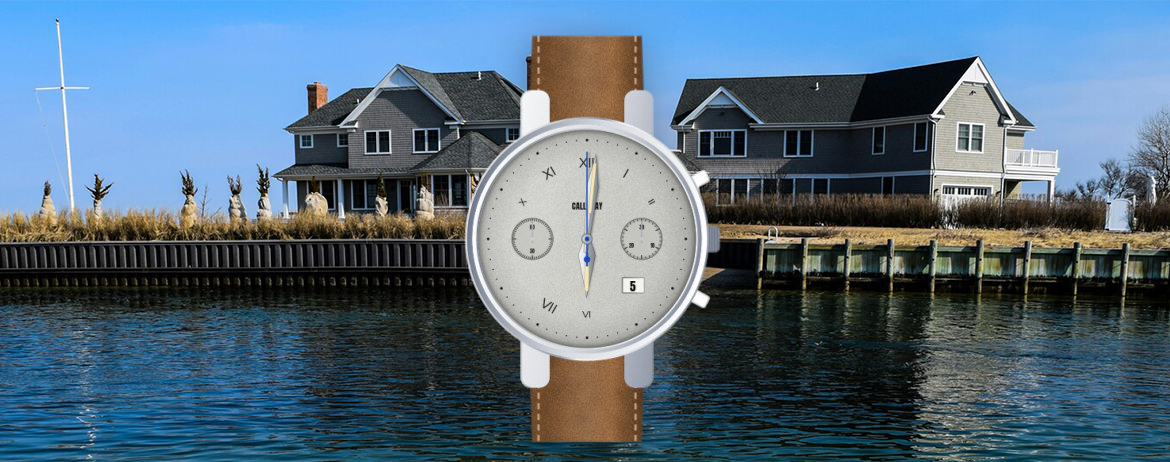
6:01
